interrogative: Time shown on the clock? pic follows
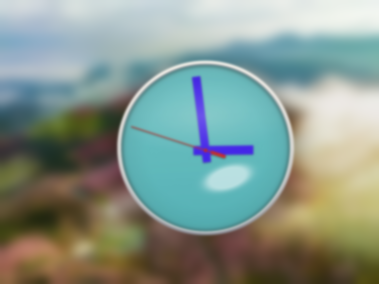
2:58:48
